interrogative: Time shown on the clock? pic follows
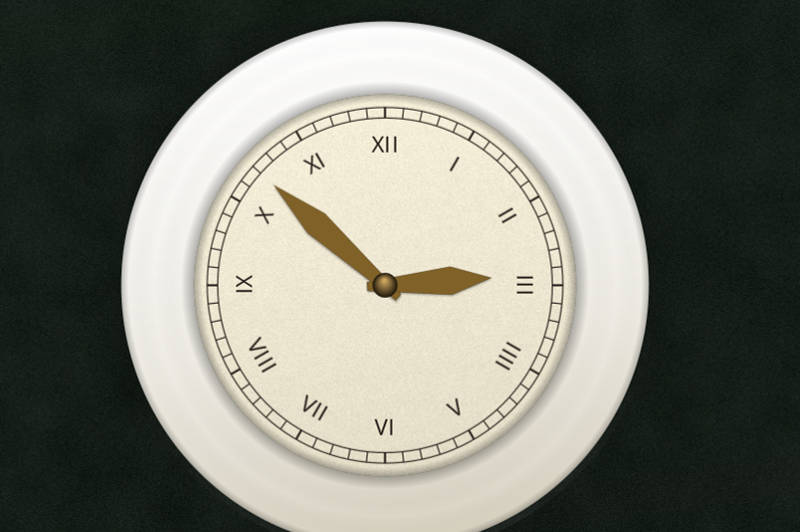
2:52
